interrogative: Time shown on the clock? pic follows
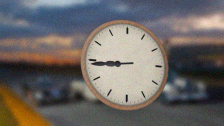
8:44
